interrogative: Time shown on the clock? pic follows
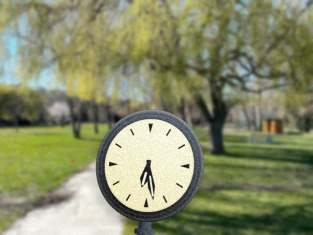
6:28
